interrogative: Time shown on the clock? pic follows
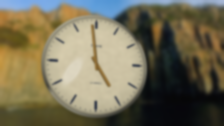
4:59
